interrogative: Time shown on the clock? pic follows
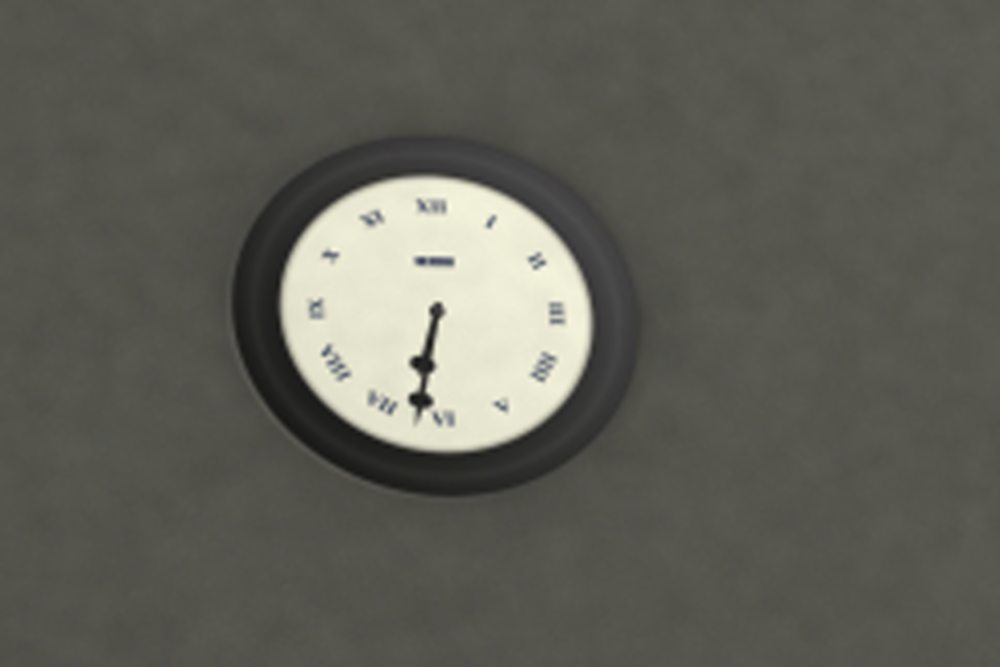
6:32
